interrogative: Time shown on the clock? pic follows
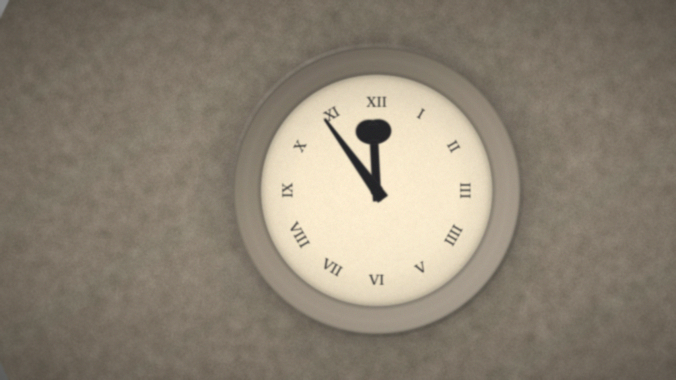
11:54
